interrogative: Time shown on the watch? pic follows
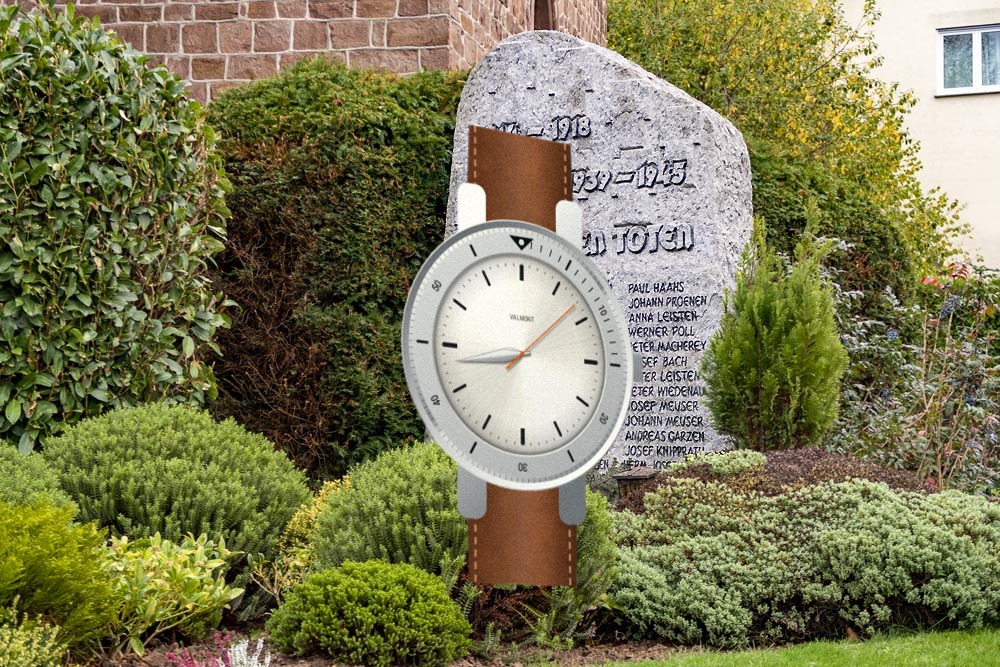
8:43:08
